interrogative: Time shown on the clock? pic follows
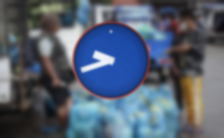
9:42
